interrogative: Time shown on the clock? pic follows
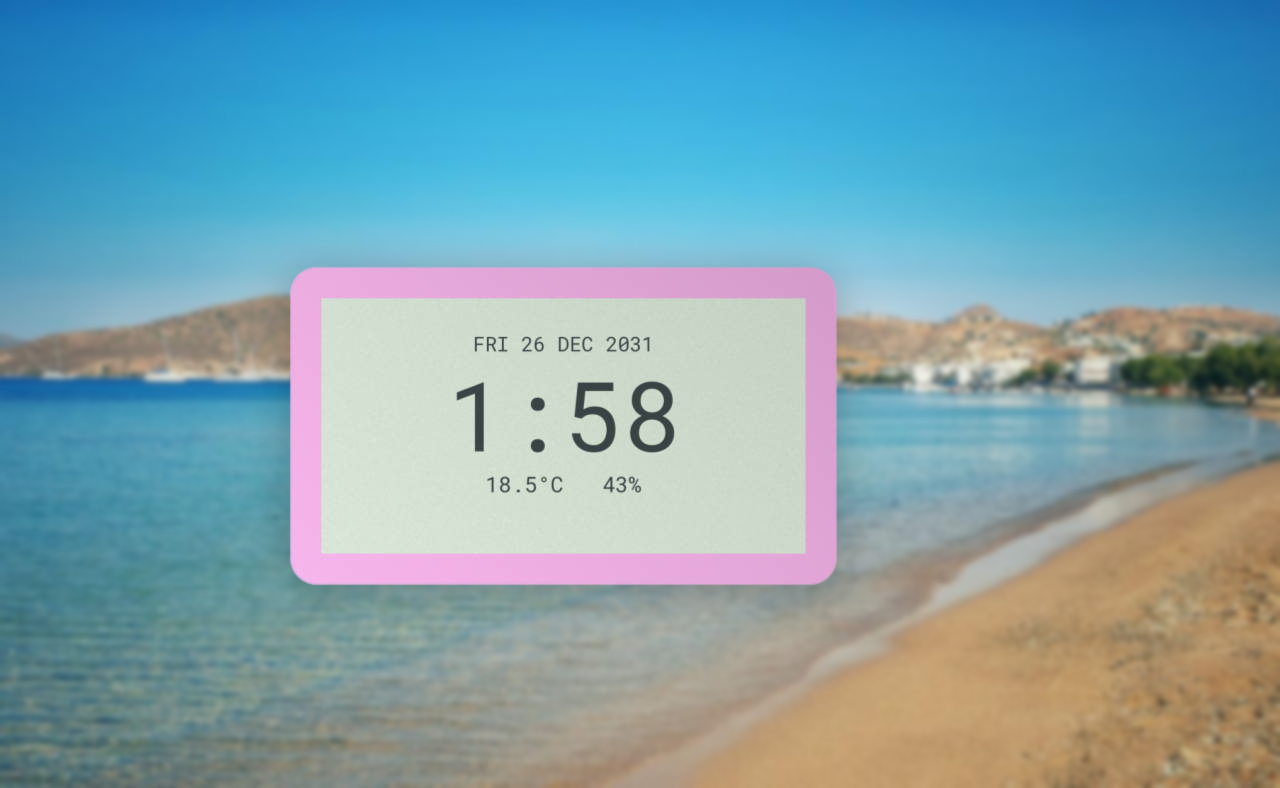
1:58
